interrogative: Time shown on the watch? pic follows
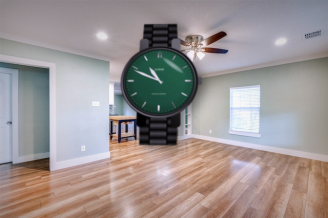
10:49
